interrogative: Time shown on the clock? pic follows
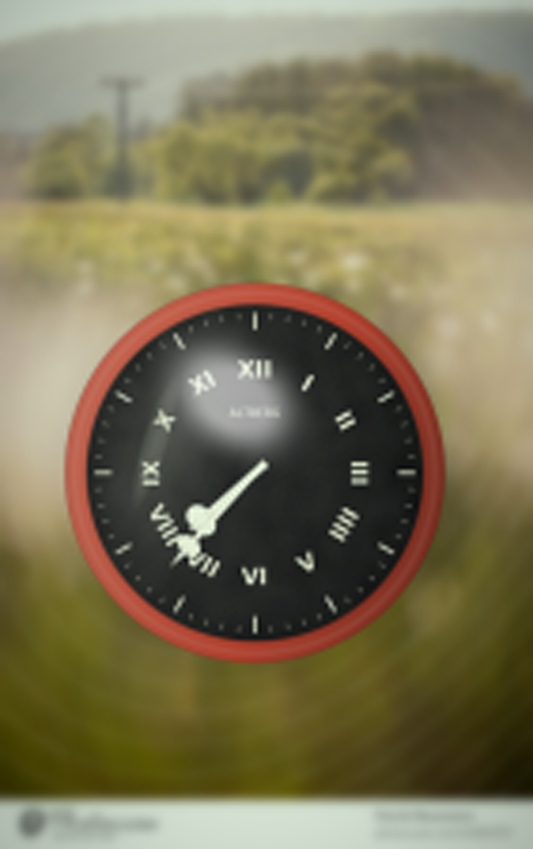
7:37
